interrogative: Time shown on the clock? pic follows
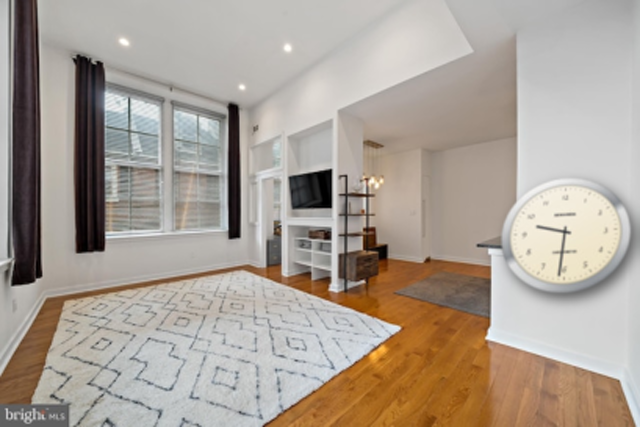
9:31
